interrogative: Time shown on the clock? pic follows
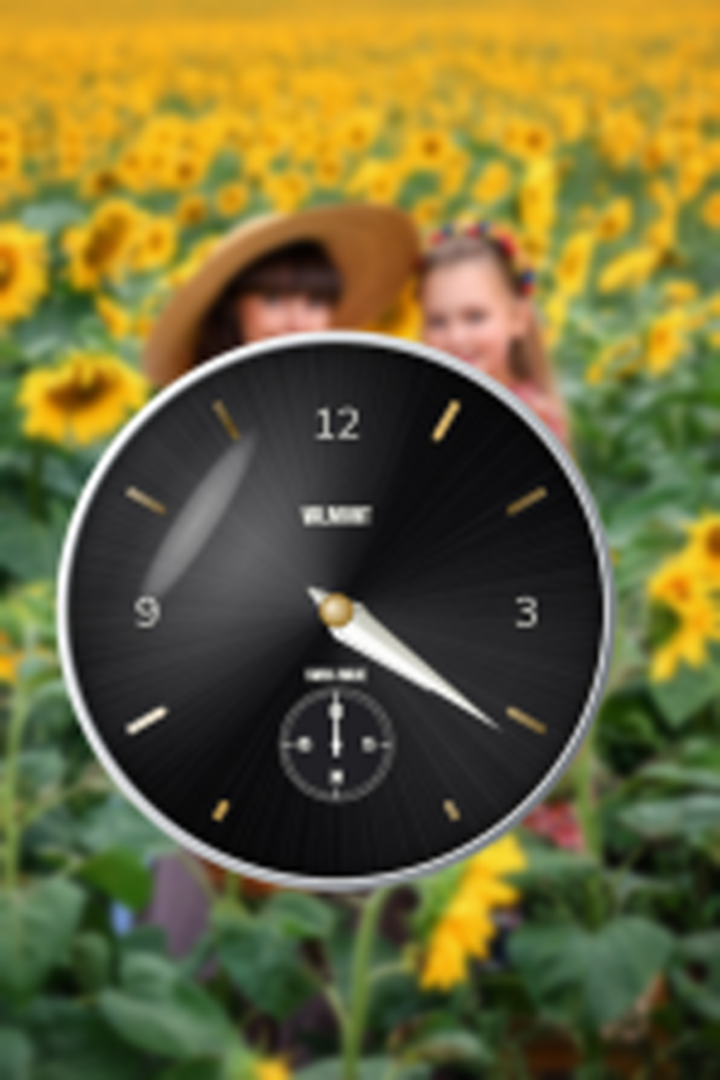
4:21
